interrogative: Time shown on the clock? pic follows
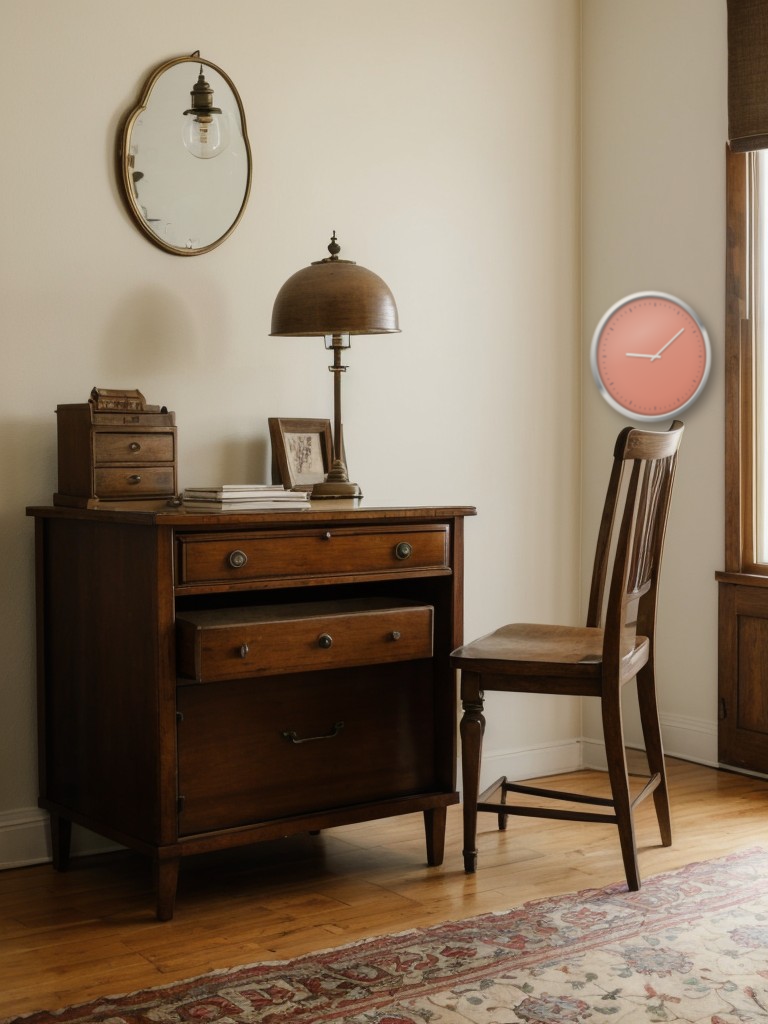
9:08
